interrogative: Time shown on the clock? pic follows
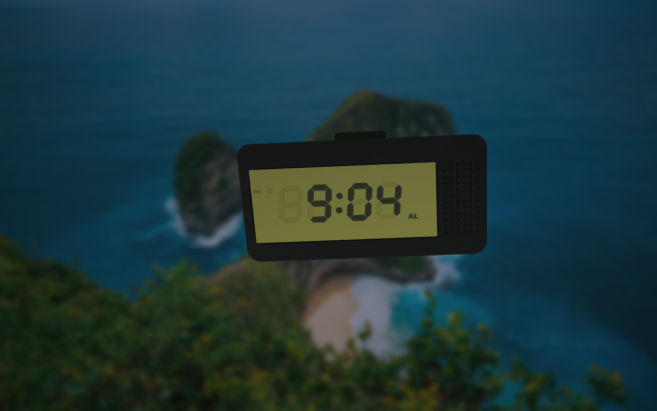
9:04
